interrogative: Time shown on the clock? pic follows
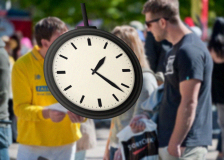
1:22
